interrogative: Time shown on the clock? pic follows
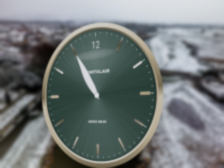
10:55
